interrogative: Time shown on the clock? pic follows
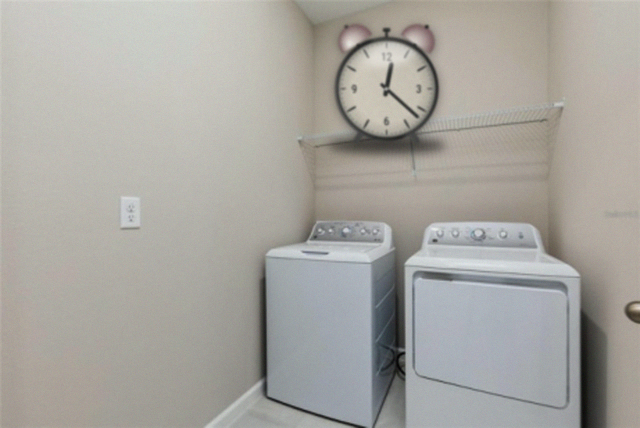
12:22
